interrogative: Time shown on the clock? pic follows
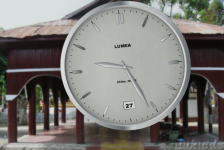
9:26
